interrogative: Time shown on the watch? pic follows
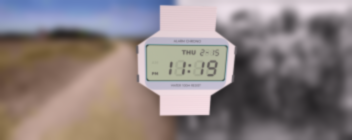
11:19
